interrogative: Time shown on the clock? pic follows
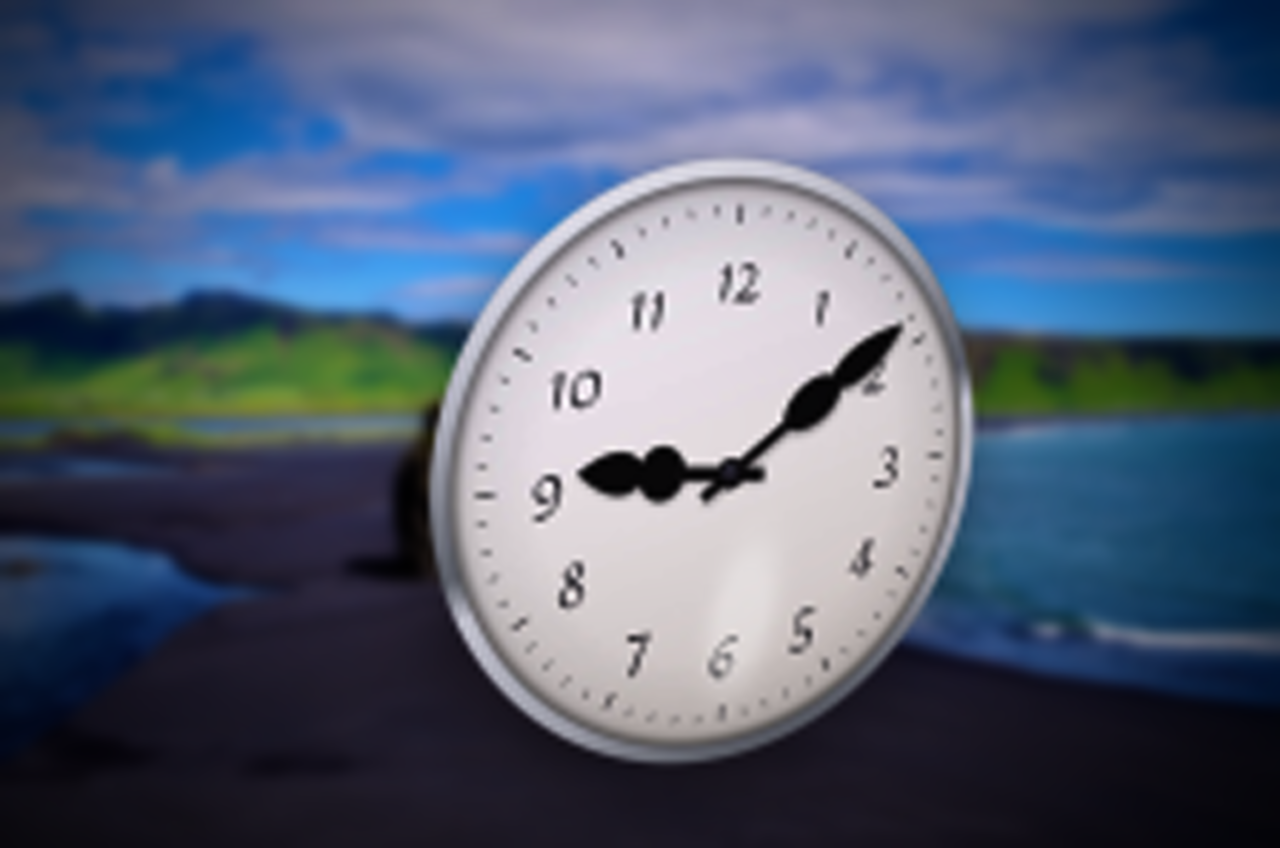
9:09
